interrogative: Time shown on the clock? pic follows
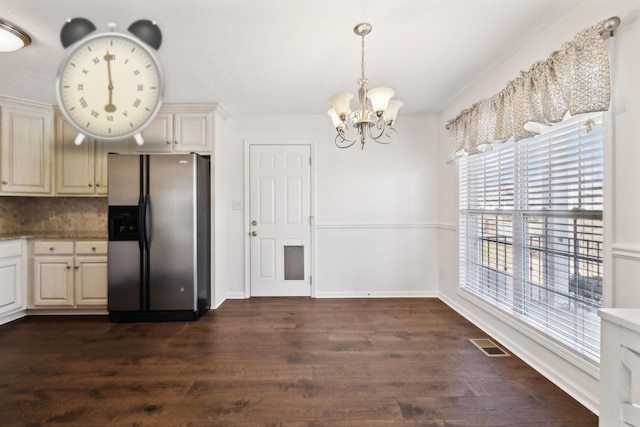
5:59
